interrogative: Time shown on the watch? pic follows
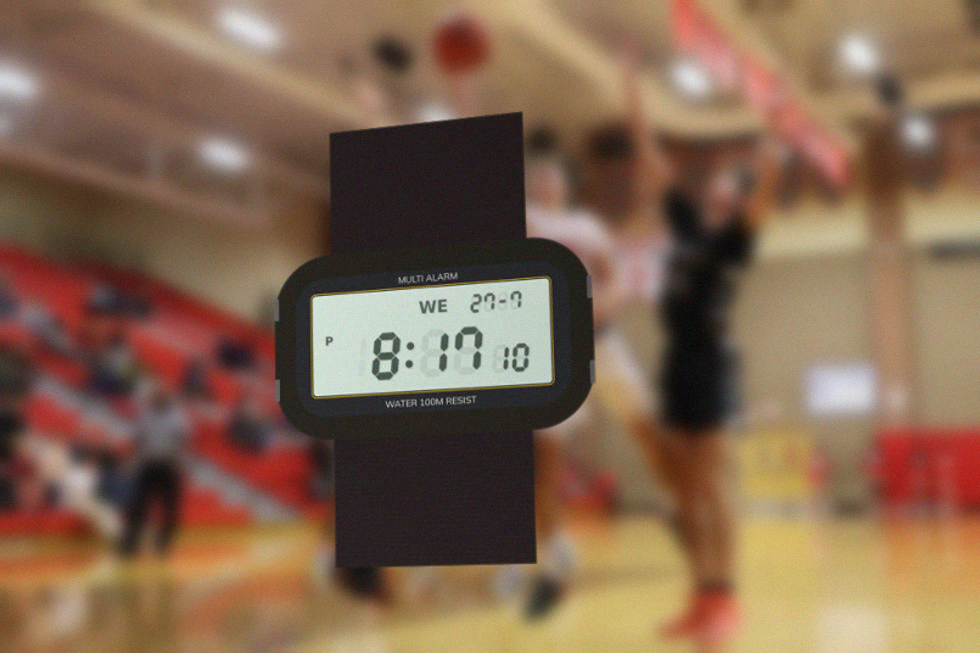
8:17:10
